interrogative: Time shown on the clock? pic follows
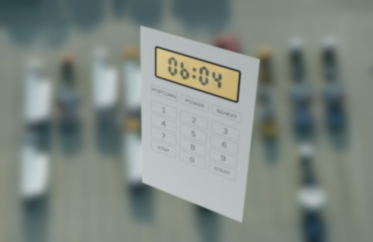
6:04
